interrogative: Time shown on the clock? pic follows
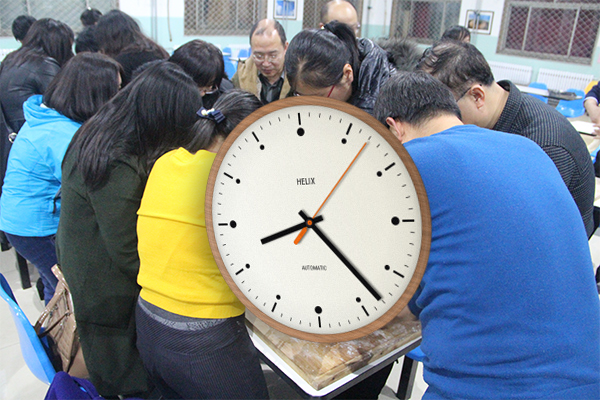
8:23:07
